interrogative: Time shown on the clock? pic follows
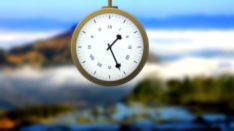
1:26
